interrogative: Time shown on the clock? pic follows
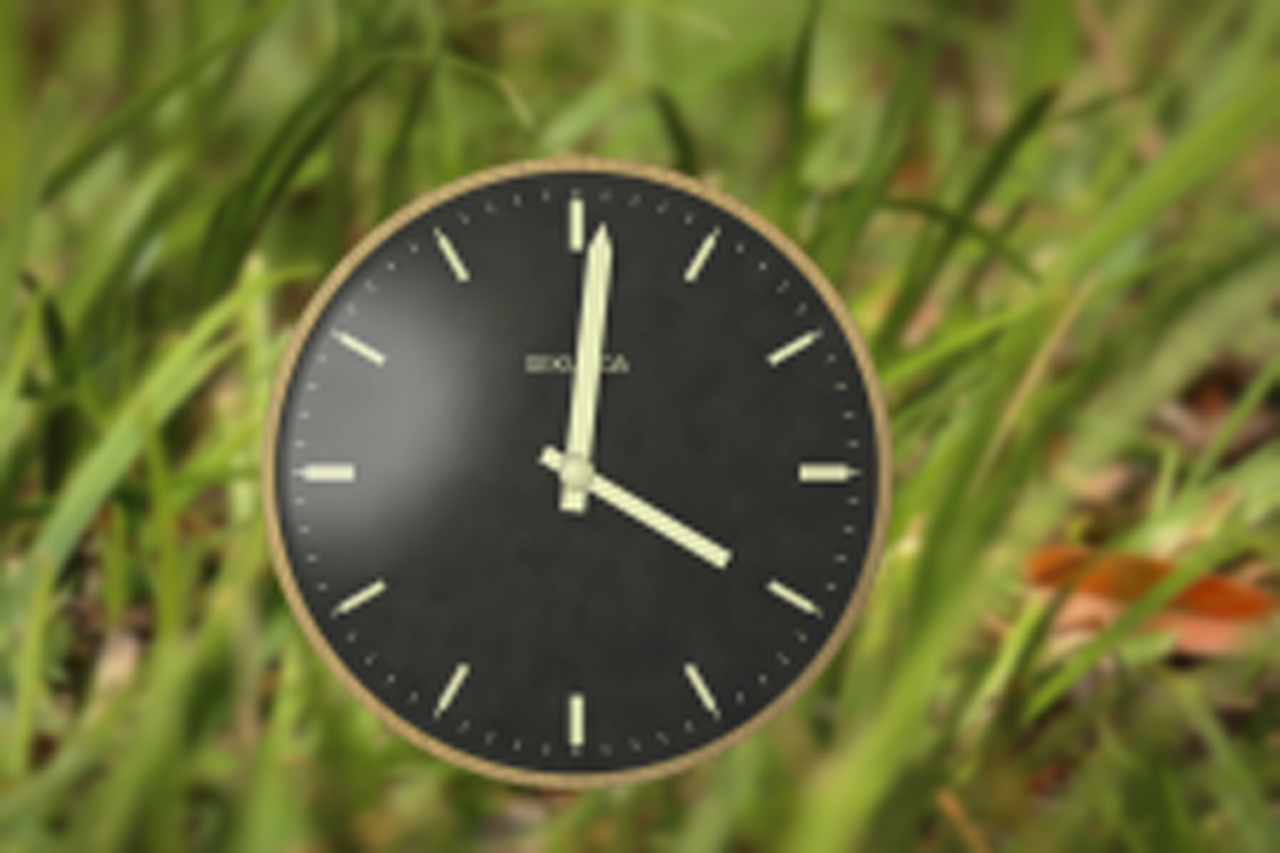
4:01
